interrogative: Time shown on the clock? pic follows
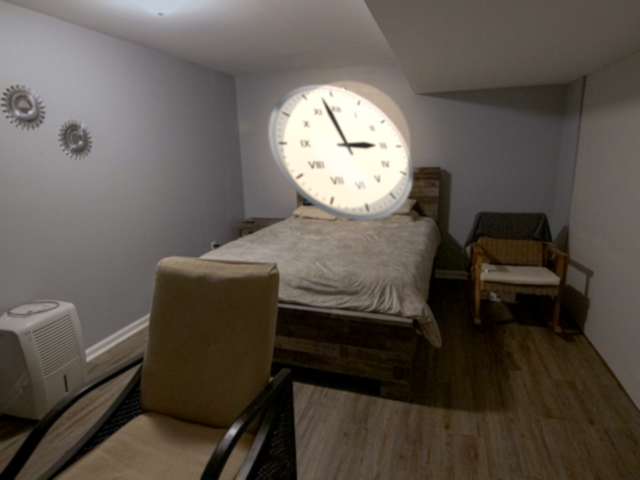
2:58
